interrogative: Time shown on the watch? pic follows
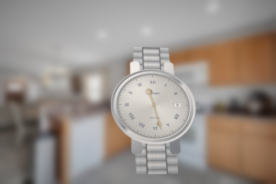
11:28
